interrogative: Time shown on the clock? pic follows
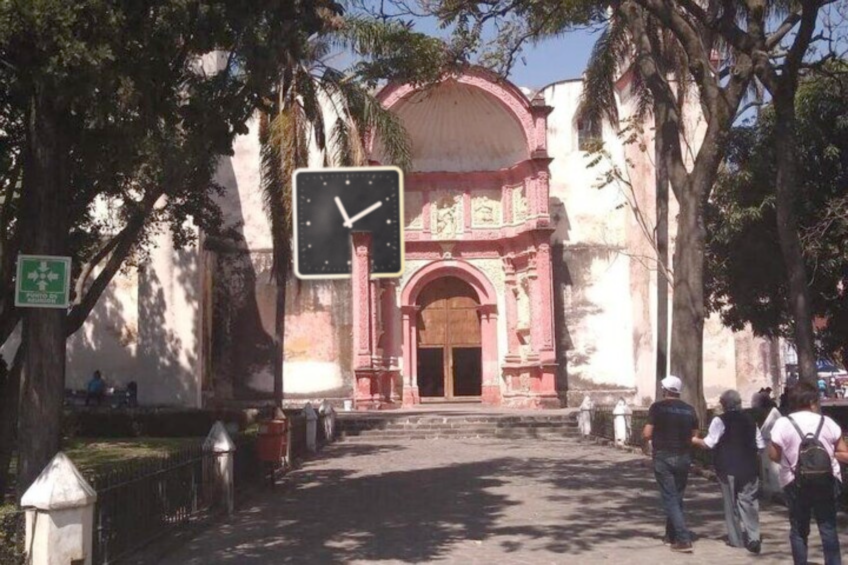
11:10
